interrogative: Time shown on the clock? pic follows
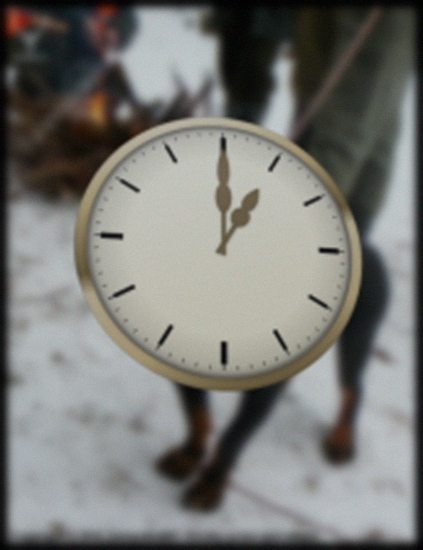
1:00
